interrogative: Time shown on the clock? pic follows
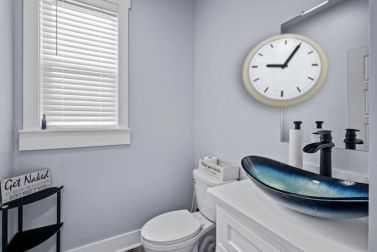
9:05
